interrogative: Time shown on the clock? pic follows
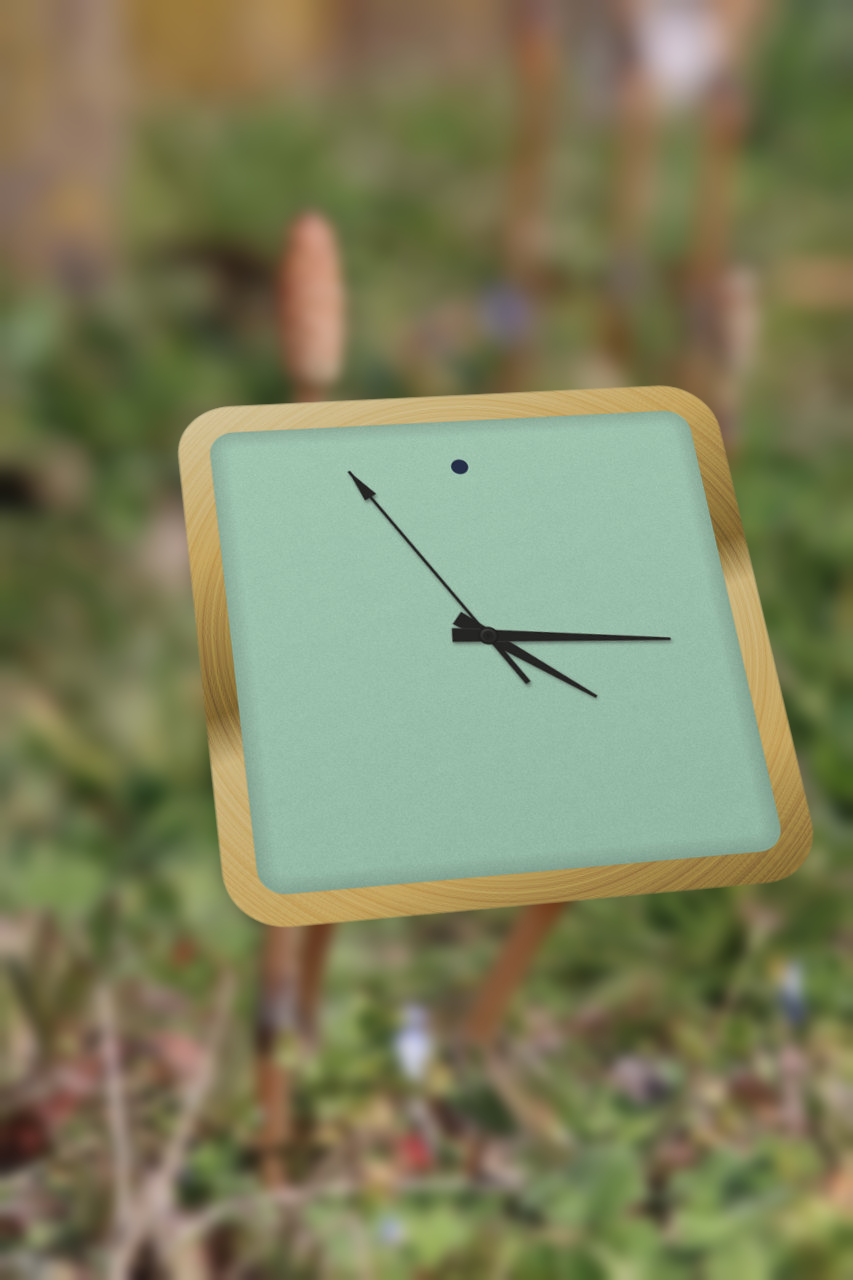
4:15:55
